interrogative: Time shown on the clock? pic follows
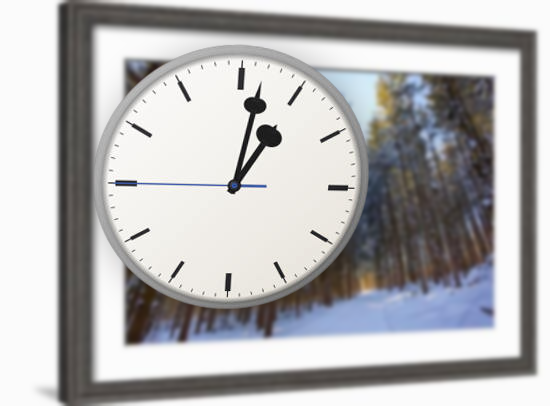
1:01:45
